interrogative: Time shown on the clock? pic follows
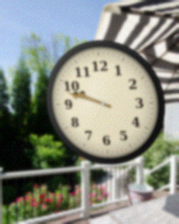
9:48
